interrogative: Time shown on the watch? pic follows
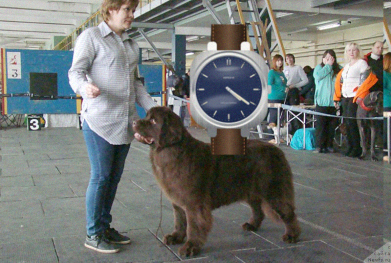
4:21
